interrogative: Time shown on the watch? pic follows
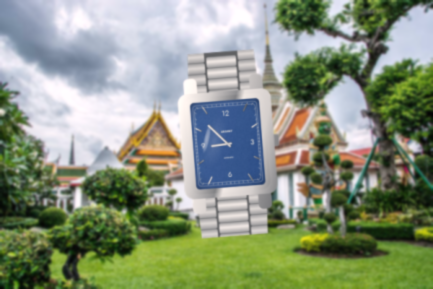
8:53
